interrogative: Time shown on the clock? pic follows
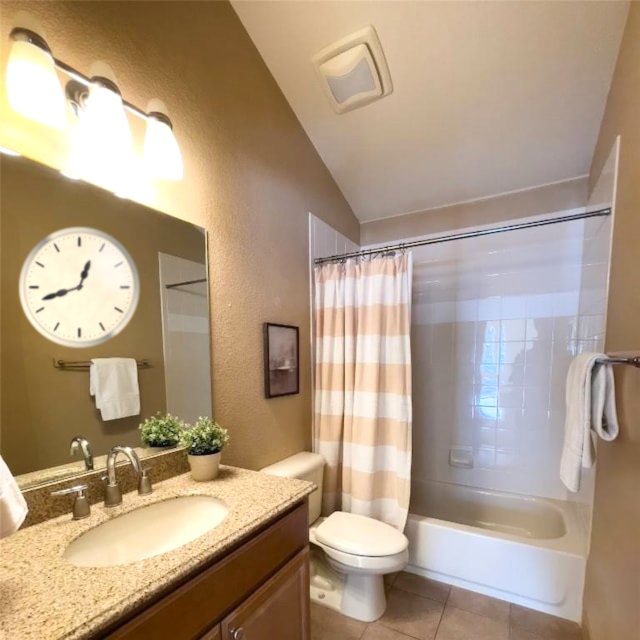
12:42
